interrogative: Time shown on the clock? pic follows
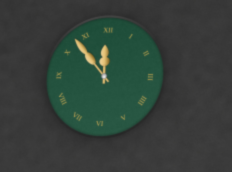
11:53
